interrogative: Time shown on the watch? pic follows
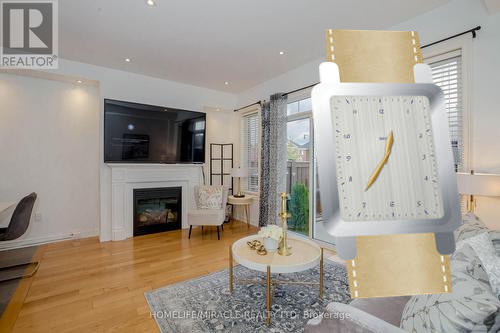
12:36
